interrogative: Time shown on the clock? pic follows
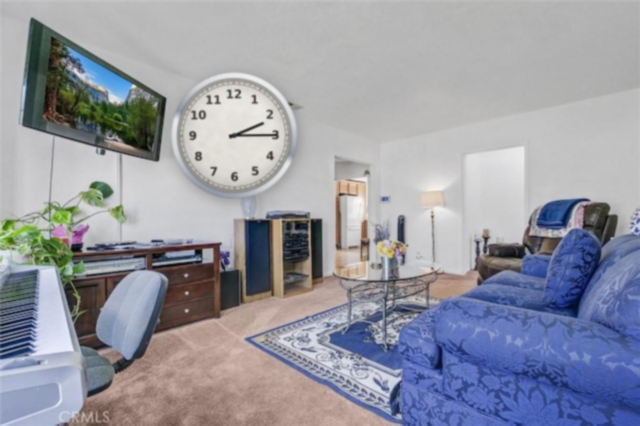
2:15
